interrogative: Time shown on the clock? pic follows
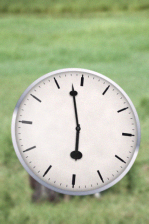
5:58
